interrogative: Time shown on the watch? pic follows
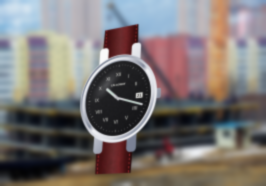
10:18
